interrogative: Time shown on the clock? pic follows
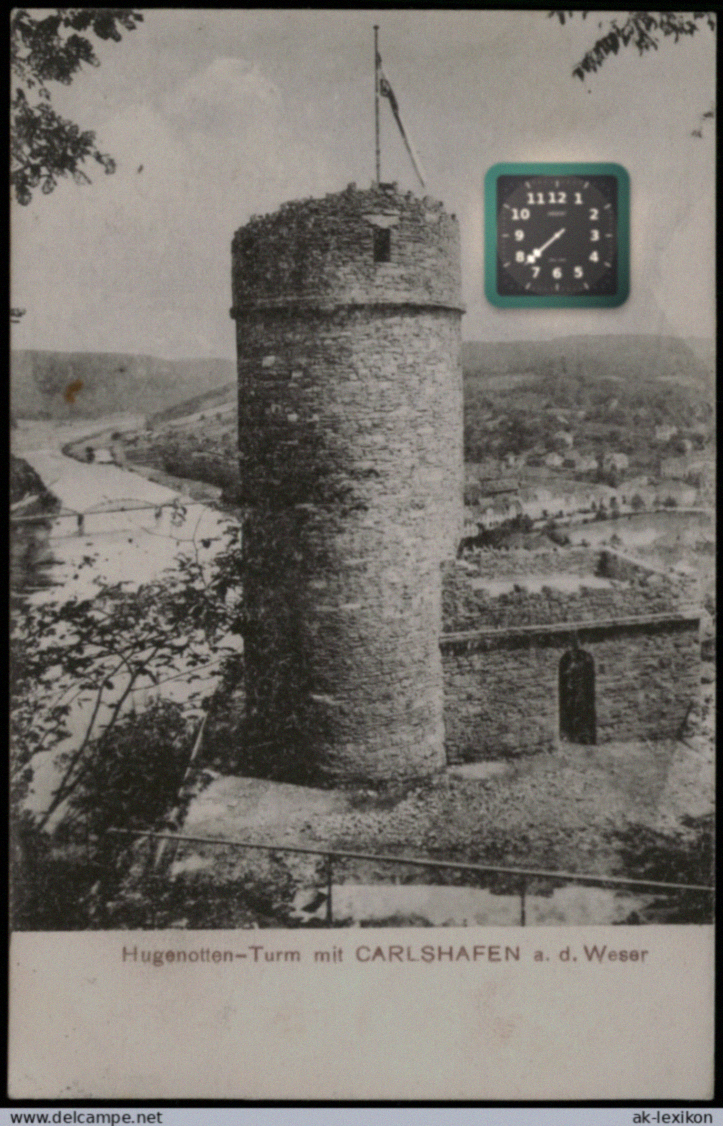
7:38
